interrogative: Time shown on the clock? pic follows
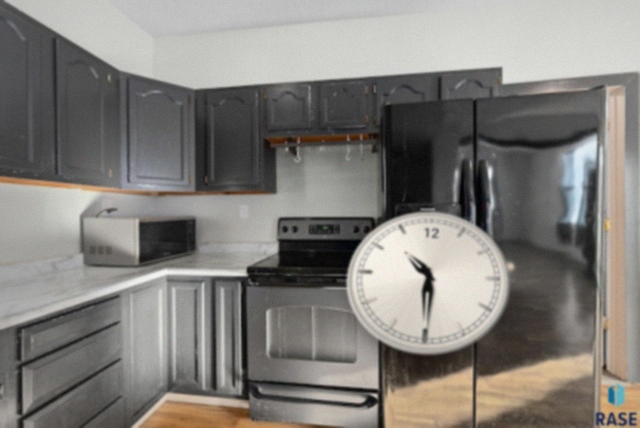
10:30
